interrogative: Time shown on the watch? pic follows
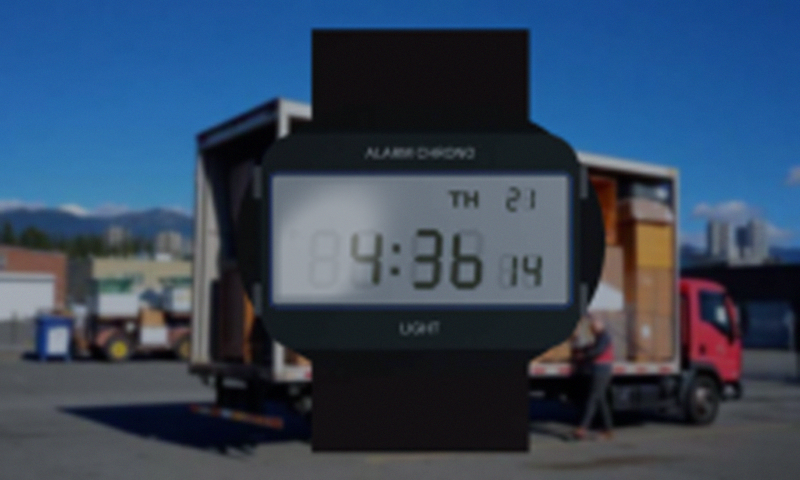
4:36:14
